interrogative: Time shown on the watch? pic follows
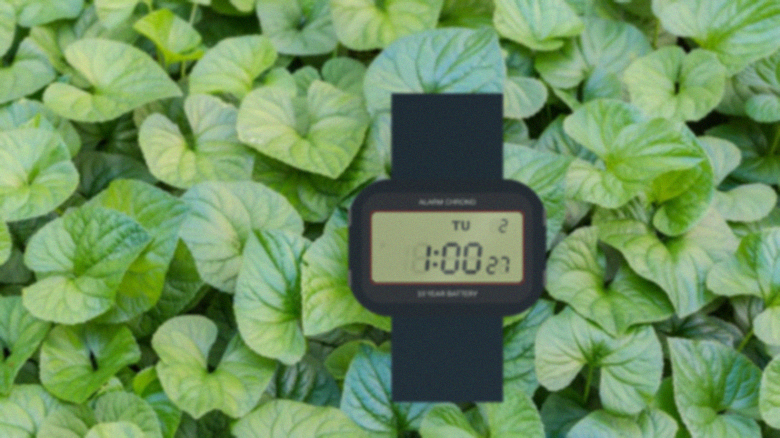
1:00:27
